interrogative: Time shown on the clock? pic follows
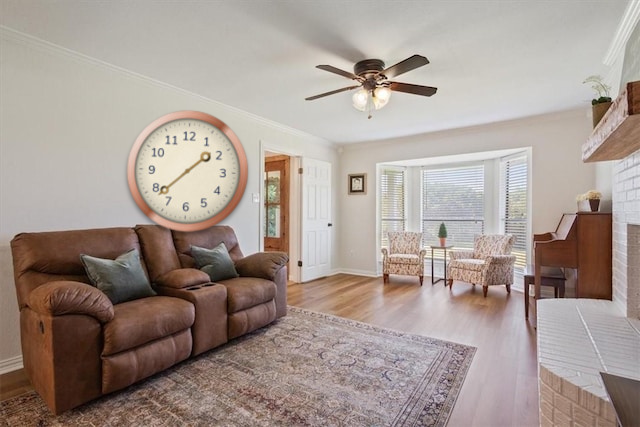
1:38
